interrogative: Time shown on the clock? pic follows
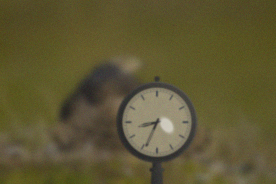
8:34
